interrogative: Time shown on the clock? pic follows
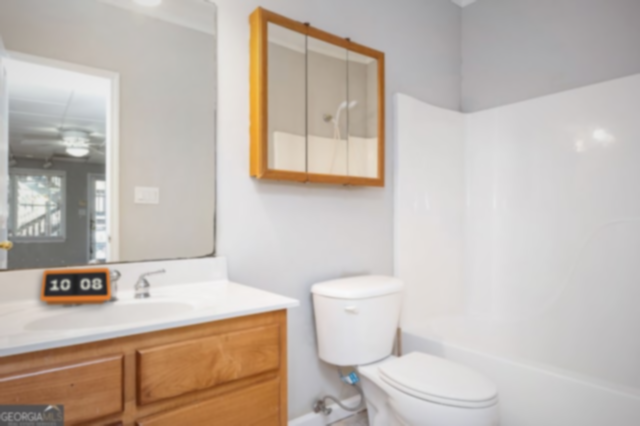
10:08
